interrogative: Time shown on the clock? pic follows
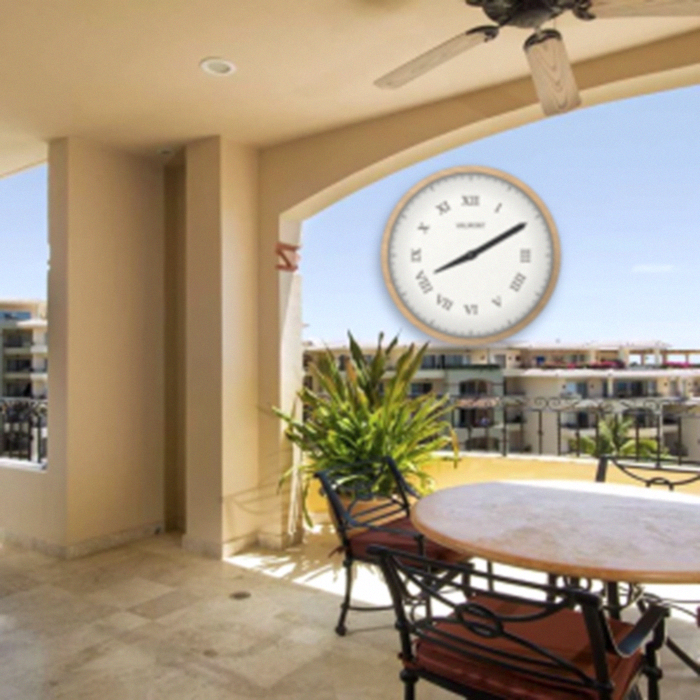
8:10
